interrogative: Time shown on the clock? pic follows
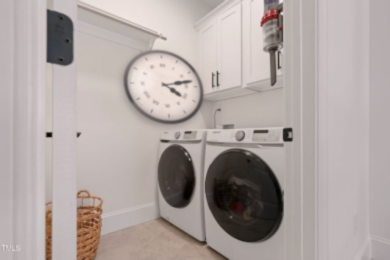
4:13
